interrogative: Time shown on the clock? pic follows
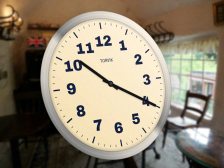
10:20
